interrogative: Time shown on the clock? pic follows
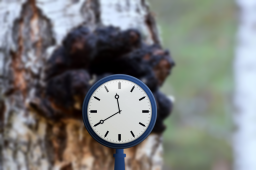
11:40
